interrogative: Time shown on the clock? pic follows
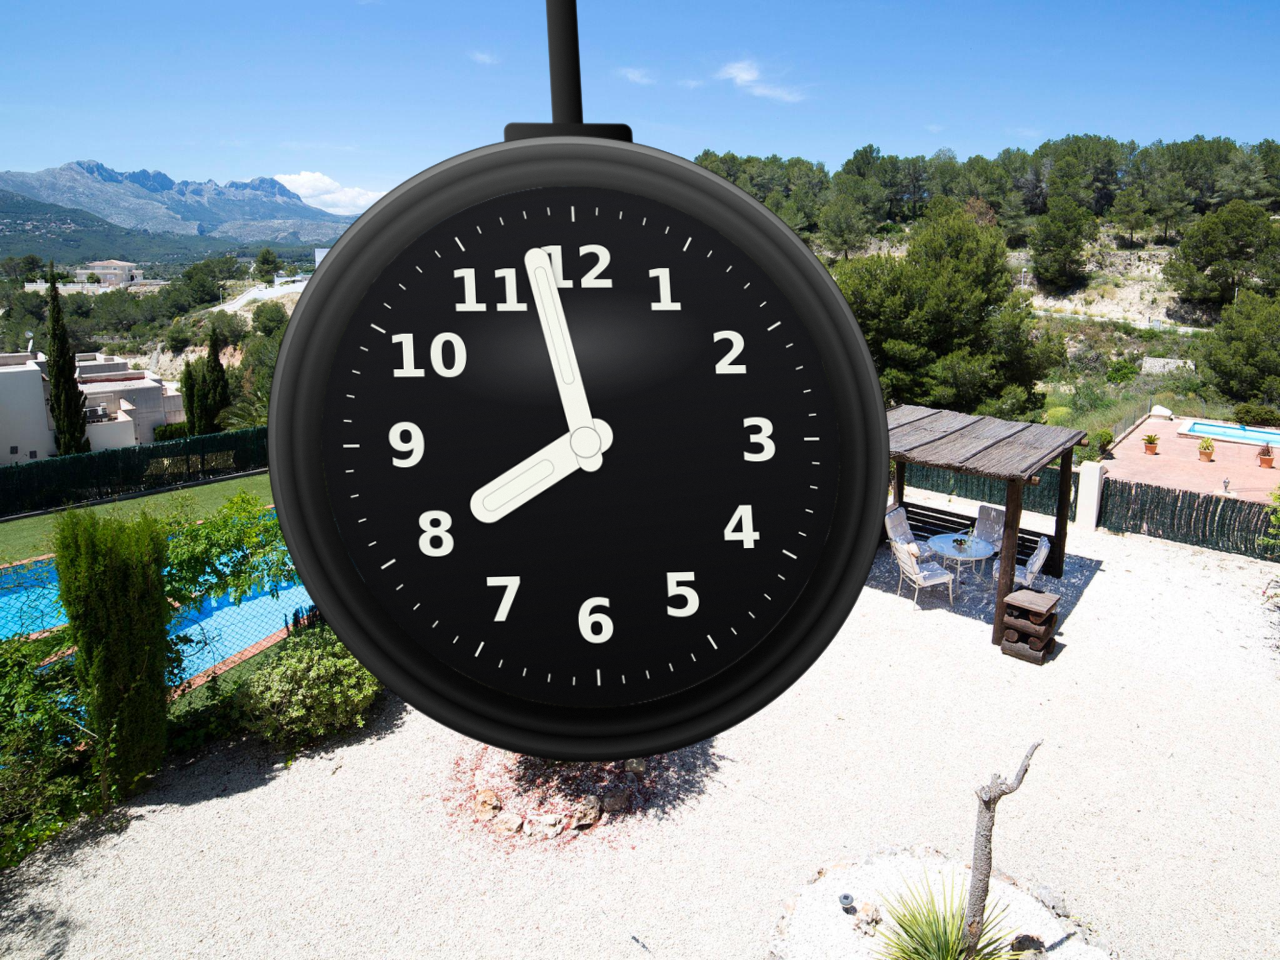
7:58
